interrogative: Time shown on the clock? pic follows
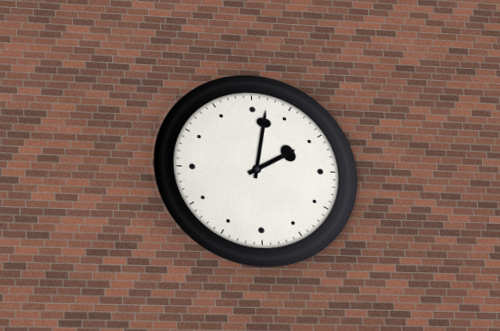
2:02
